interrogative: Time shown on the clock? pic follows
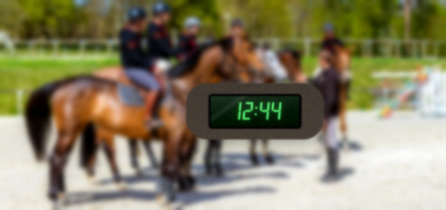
12:44
